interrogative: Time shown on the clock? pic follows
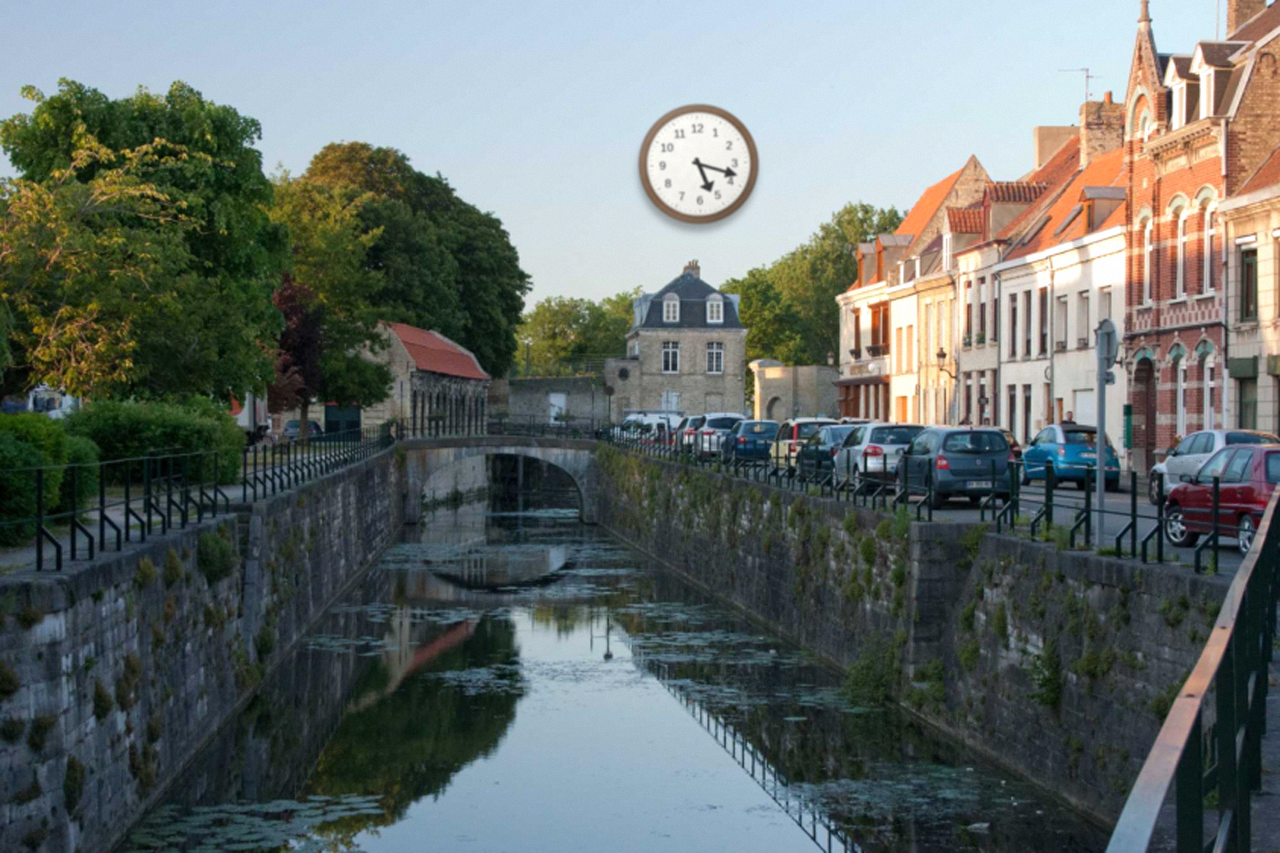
5:18
